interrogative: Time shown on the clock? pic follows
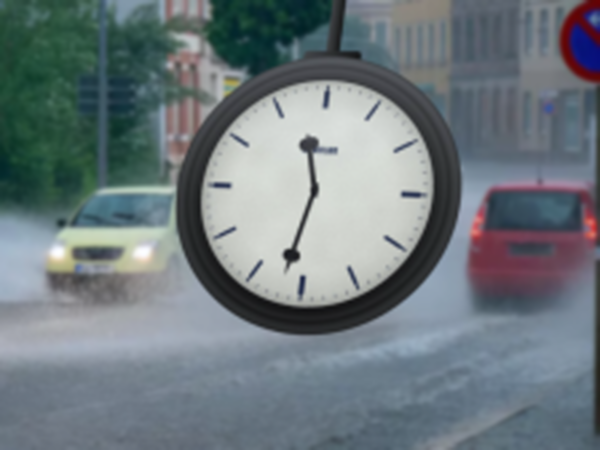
11:32
